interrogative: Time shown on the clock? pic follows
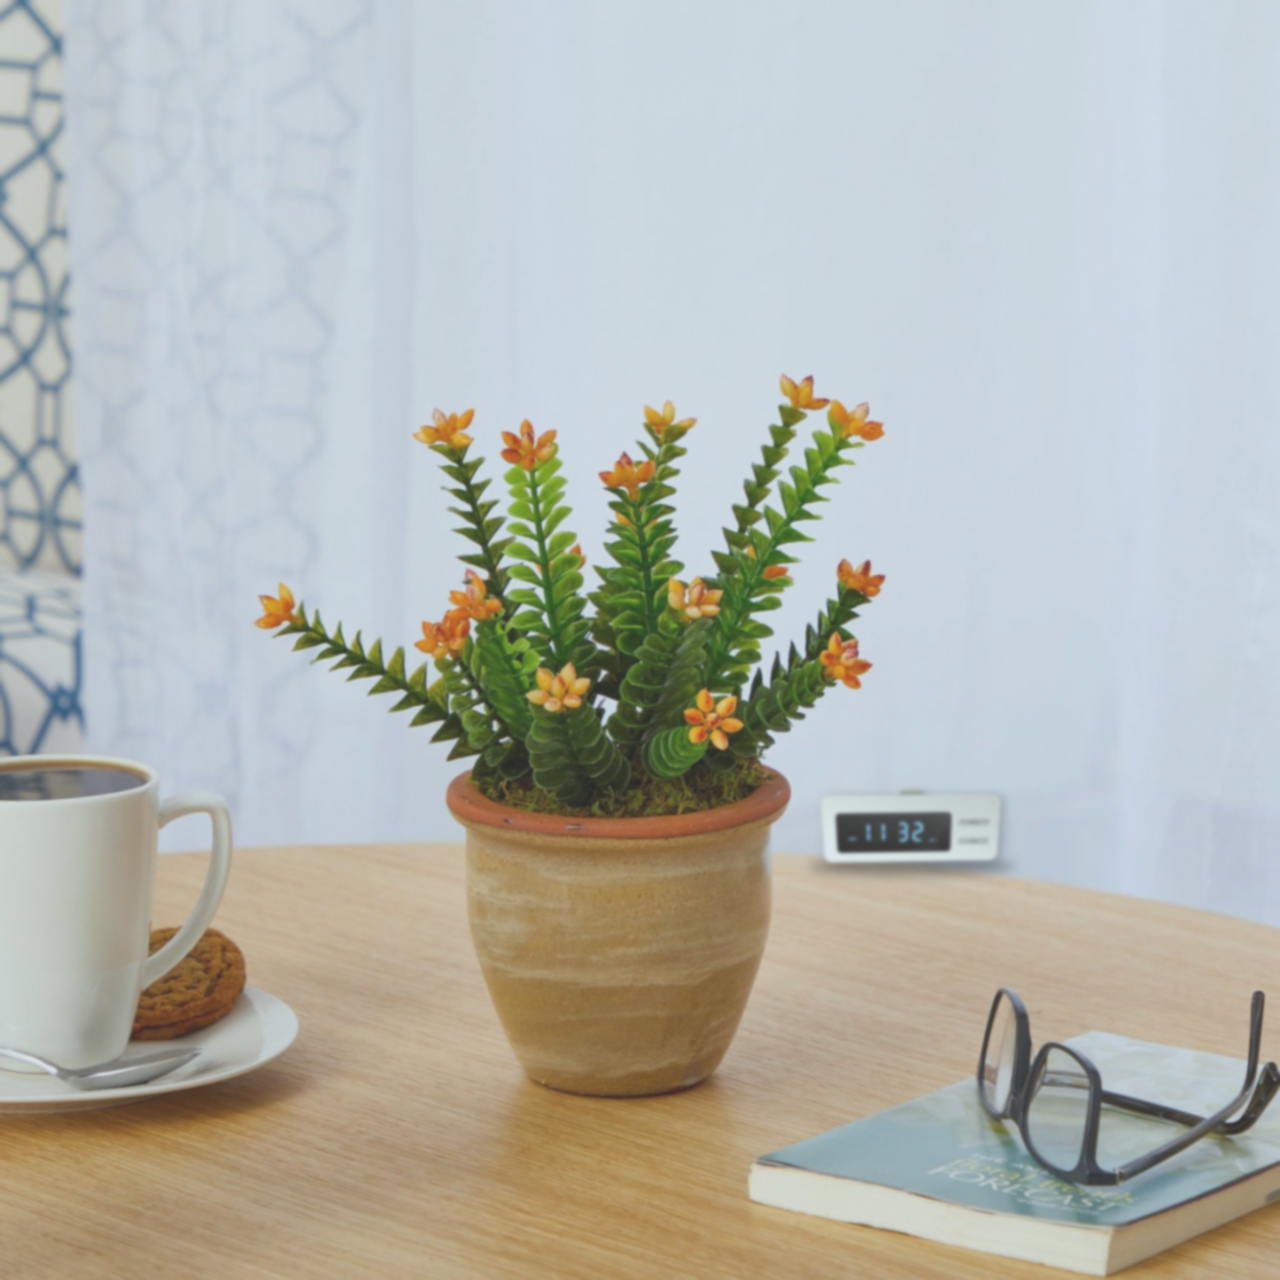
11:32
